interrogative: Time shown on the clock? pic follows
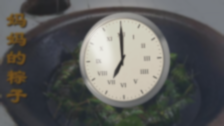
7:00
